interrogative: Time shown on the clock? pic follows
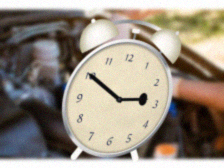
2:50
